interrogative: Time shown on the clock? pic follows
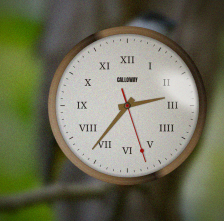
2:36:27
